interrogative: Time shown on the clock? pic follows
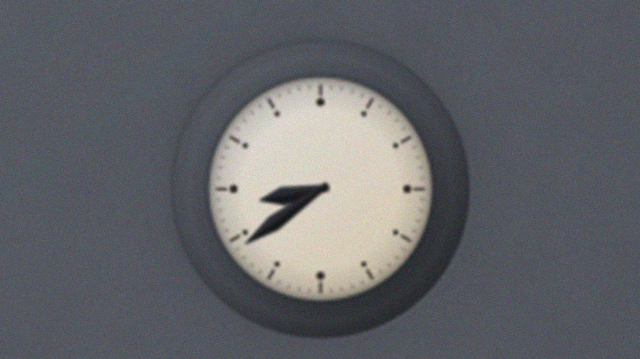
8:39
